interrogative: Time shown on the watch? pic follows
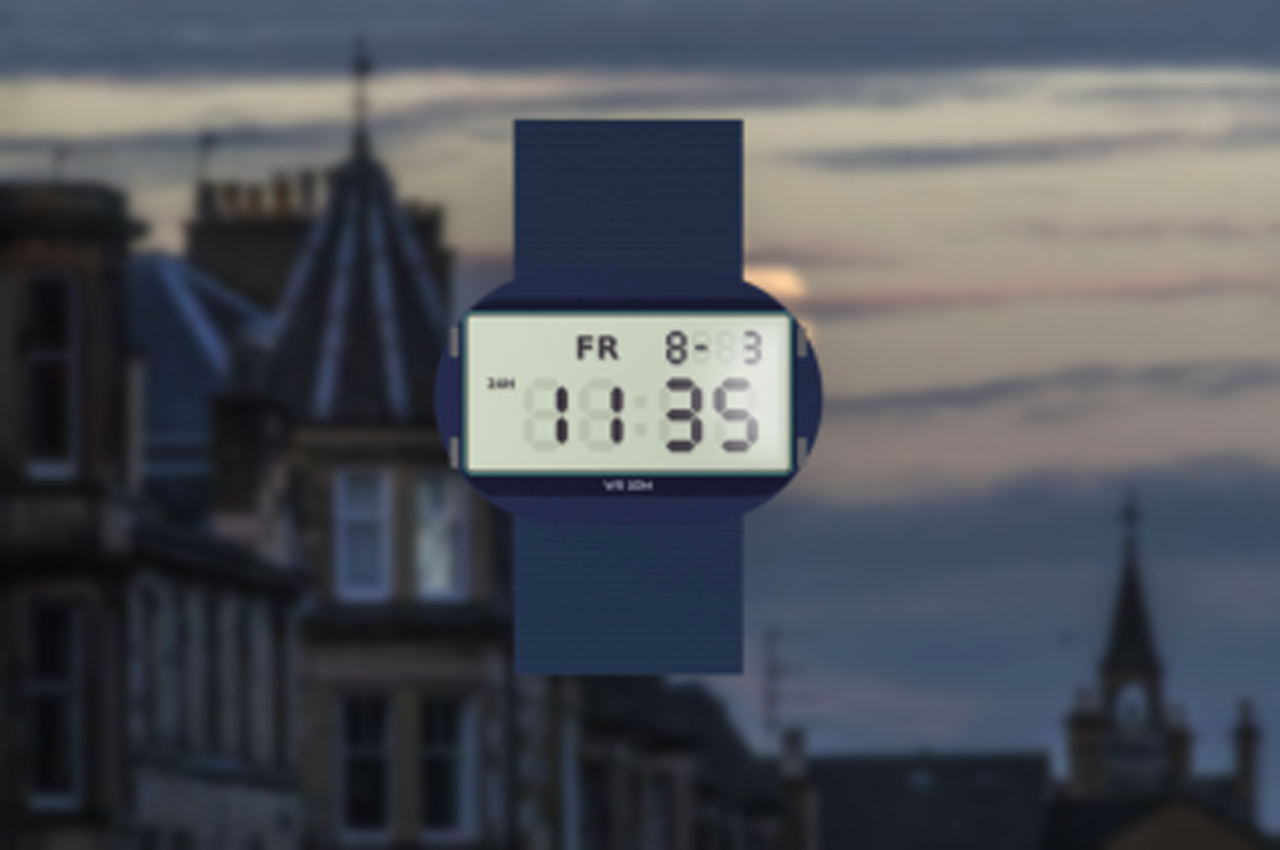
11:35
